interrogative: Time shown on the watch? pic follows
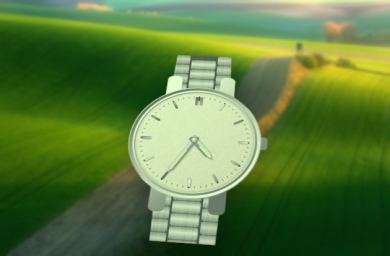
4:35
